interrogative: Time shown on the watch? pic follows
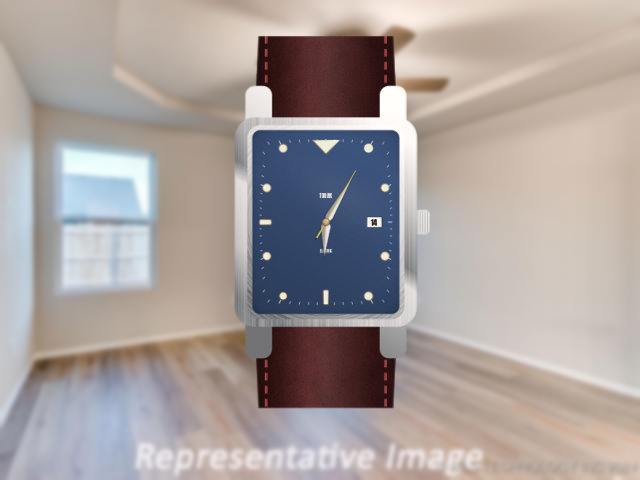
6:05:05
